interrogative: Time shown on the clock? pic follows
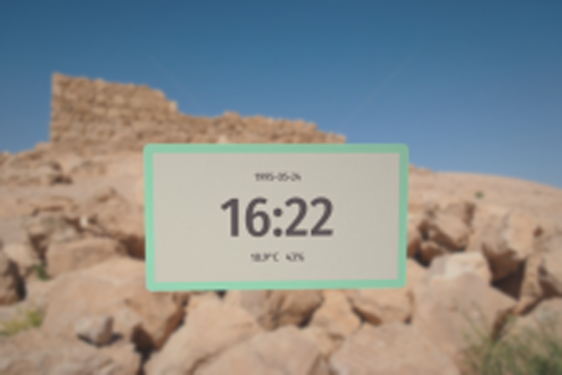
16:22
